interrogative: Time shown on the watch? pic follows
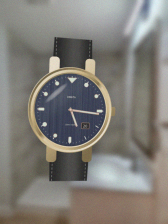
5:16
